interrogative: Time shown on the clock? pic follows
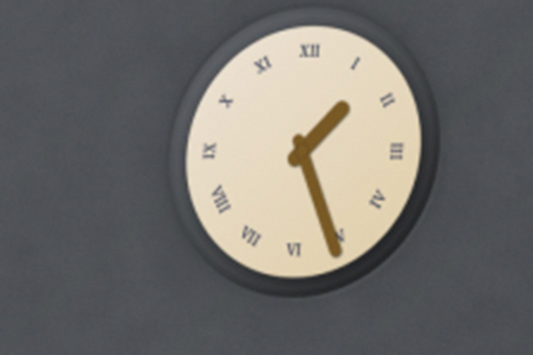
1:26
